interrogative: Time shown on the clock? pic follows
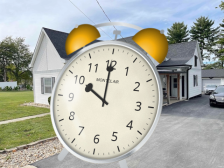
10:00
